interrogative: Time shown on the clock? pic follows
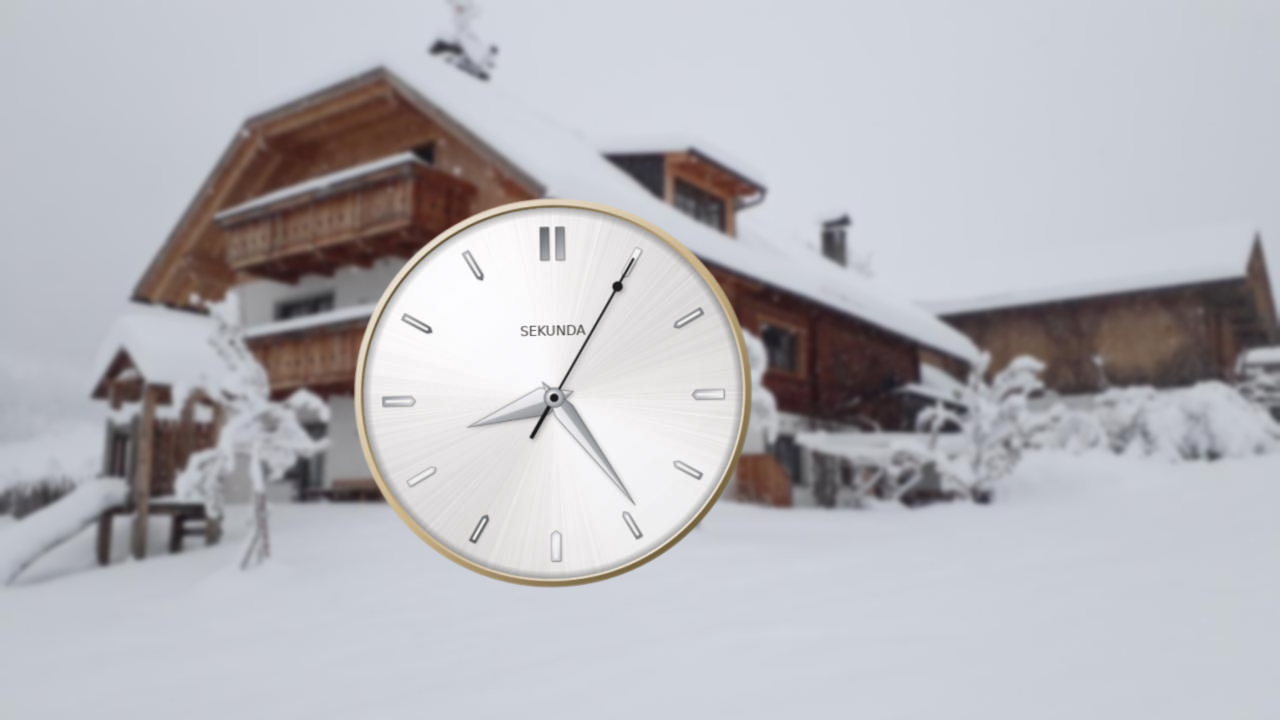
8:24:05
